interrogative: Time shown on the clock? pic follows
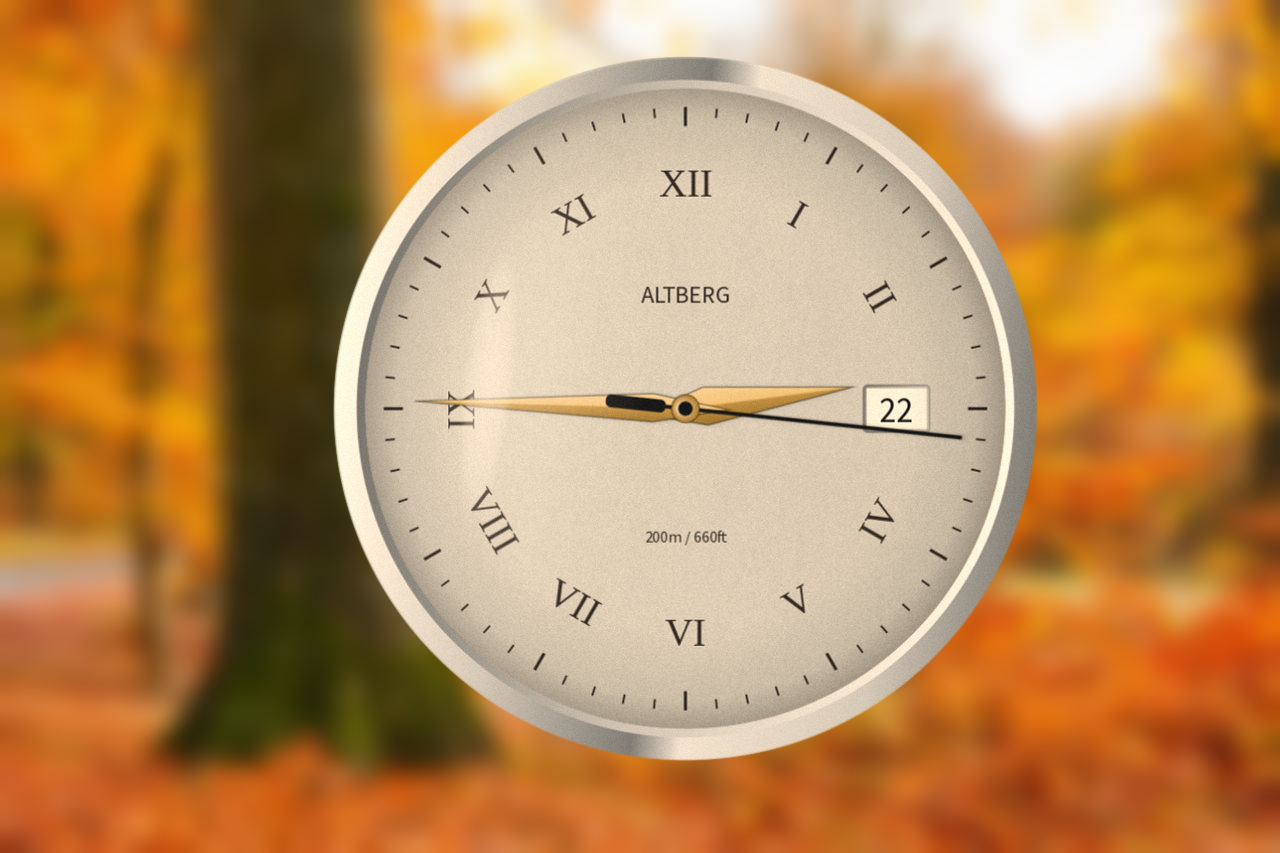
2:45:16
